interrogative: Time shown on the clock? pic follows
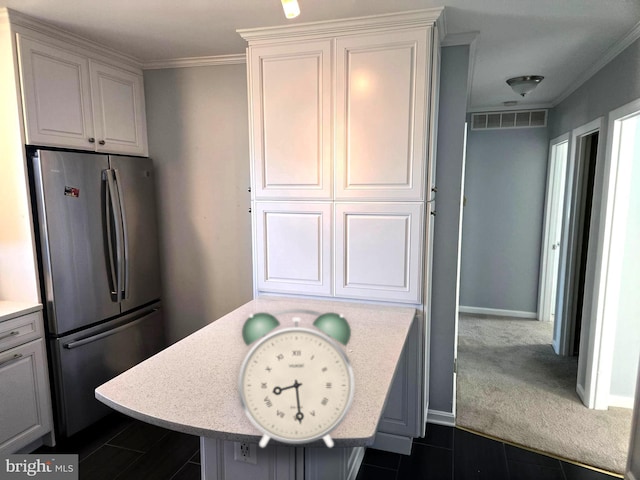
8:29
